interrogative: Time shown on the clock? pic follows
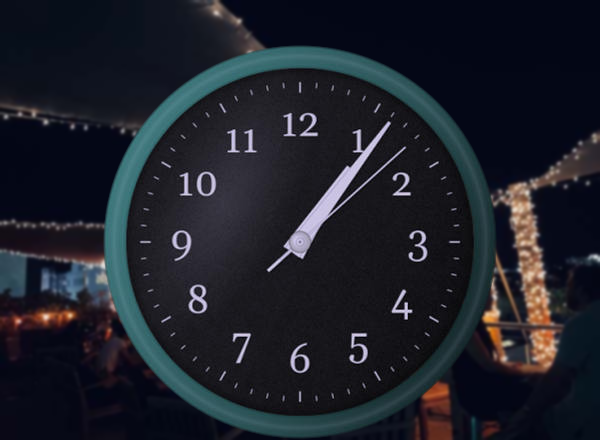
1:06:08
